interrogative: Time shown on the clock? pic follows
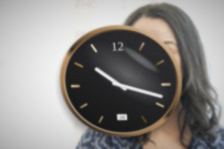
10:18
